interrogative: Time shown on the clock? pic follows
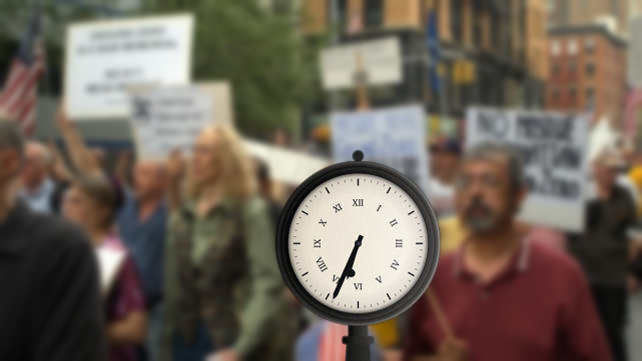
6:34
